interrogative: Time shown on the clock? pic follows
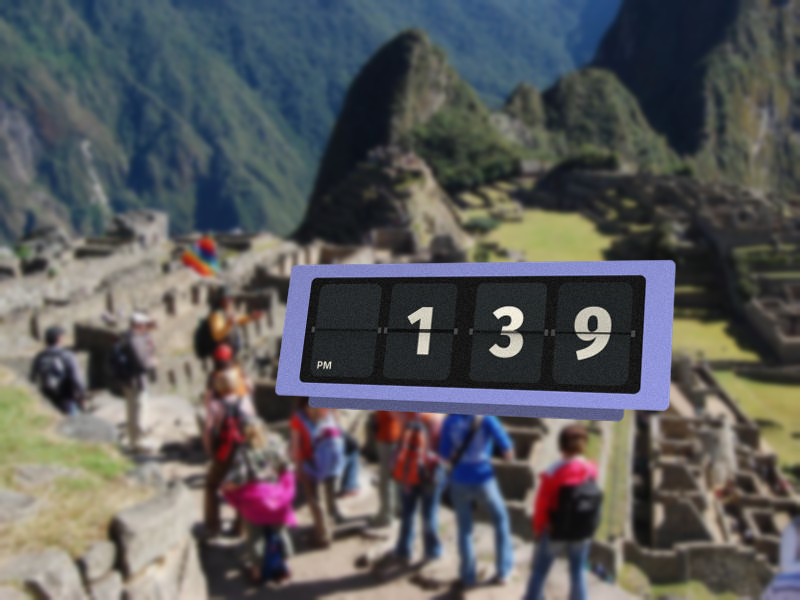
1:39
